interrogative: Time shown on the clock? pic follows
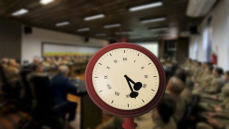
4:27
